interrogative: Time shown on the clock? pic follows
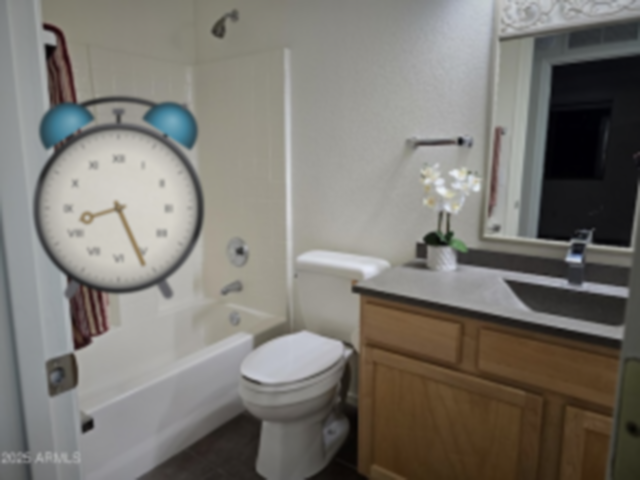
8:26
